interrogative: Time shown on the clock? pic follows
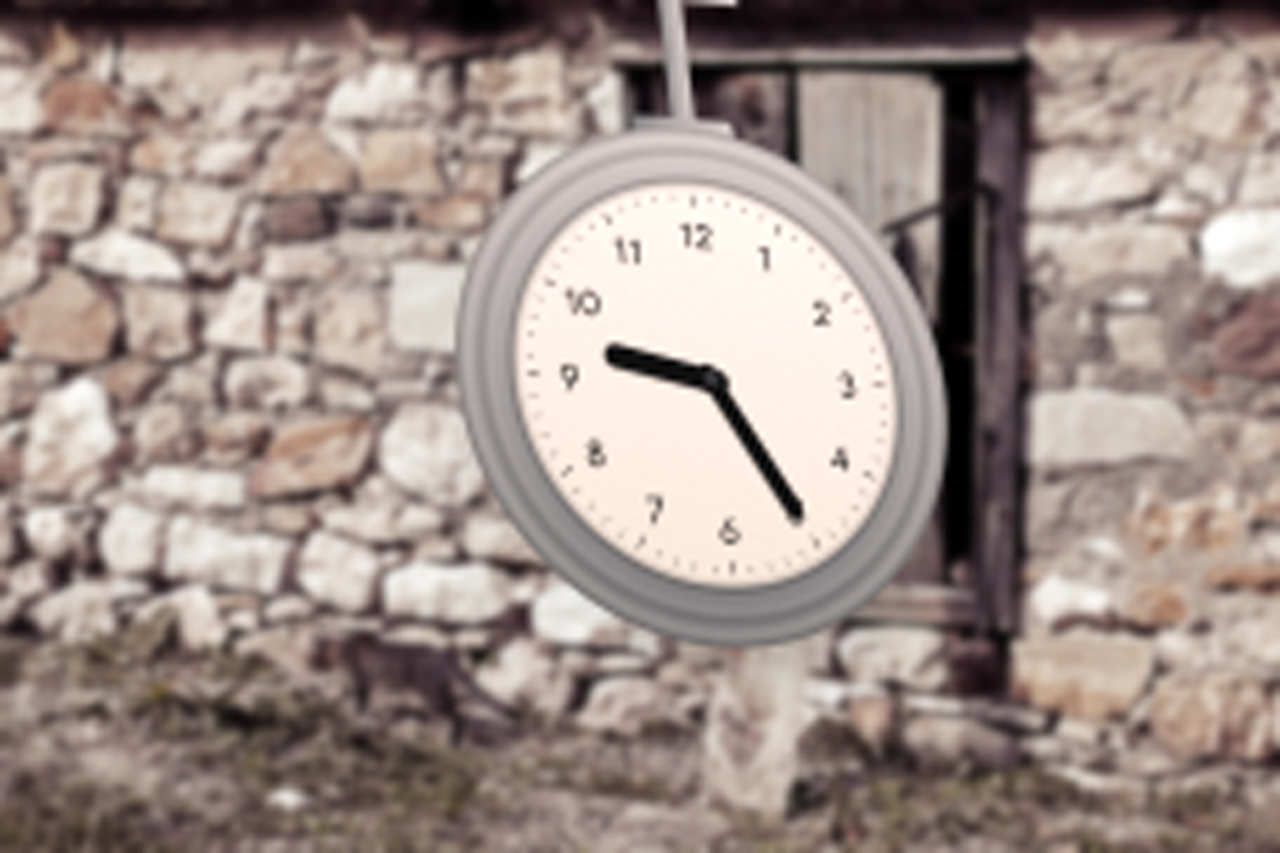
9:25
